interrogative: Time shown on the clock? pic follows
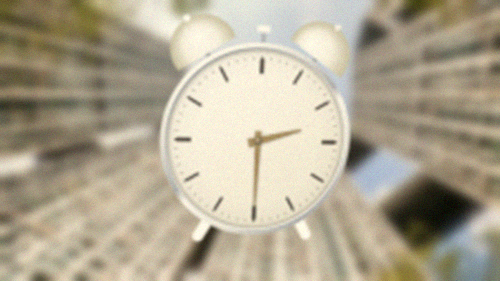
2:30
